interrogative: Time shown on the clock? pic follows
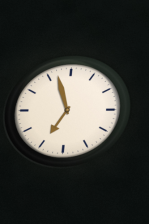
6:57
